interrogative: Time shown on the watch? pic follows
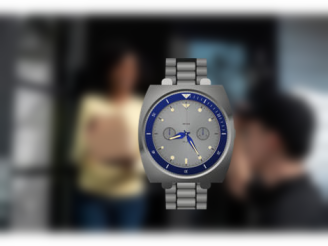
8:25
